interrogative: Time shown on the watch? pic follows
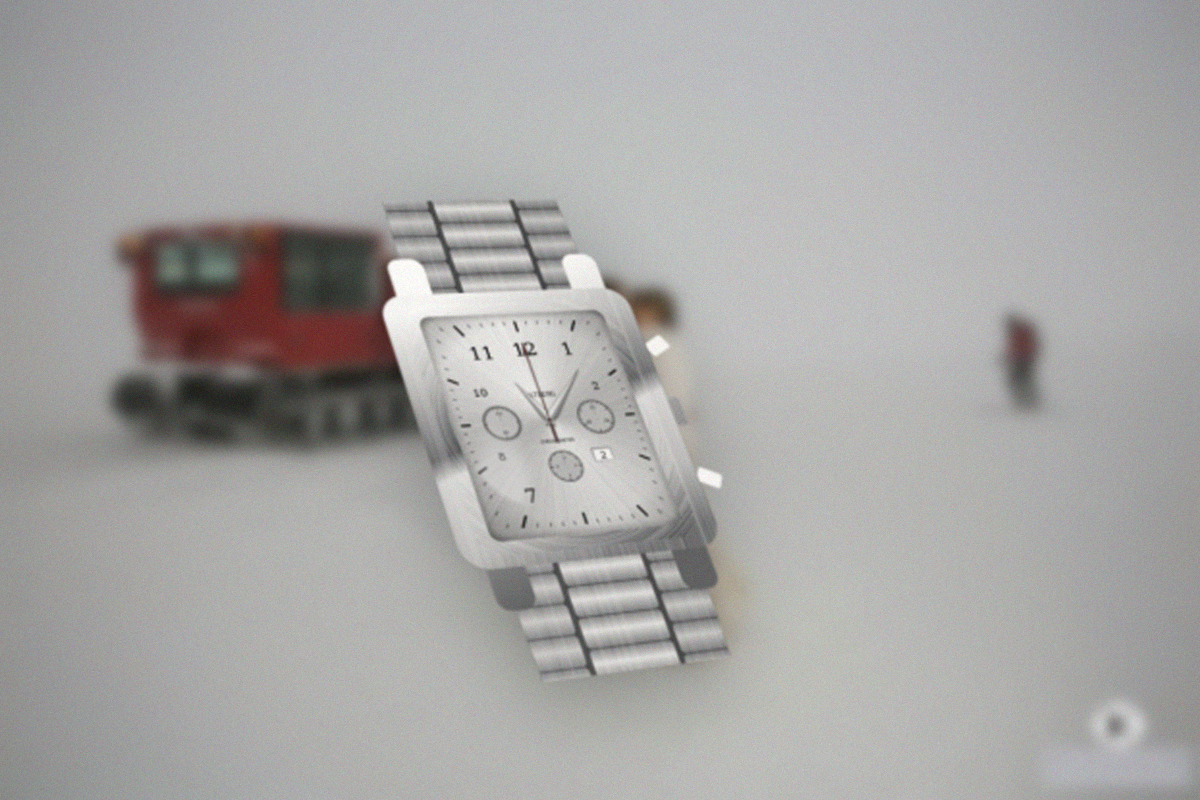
11:07
